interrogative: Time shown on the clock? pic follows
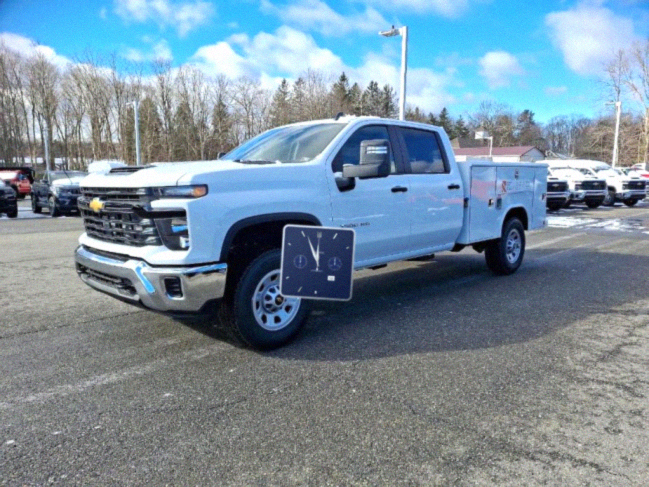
11:56
